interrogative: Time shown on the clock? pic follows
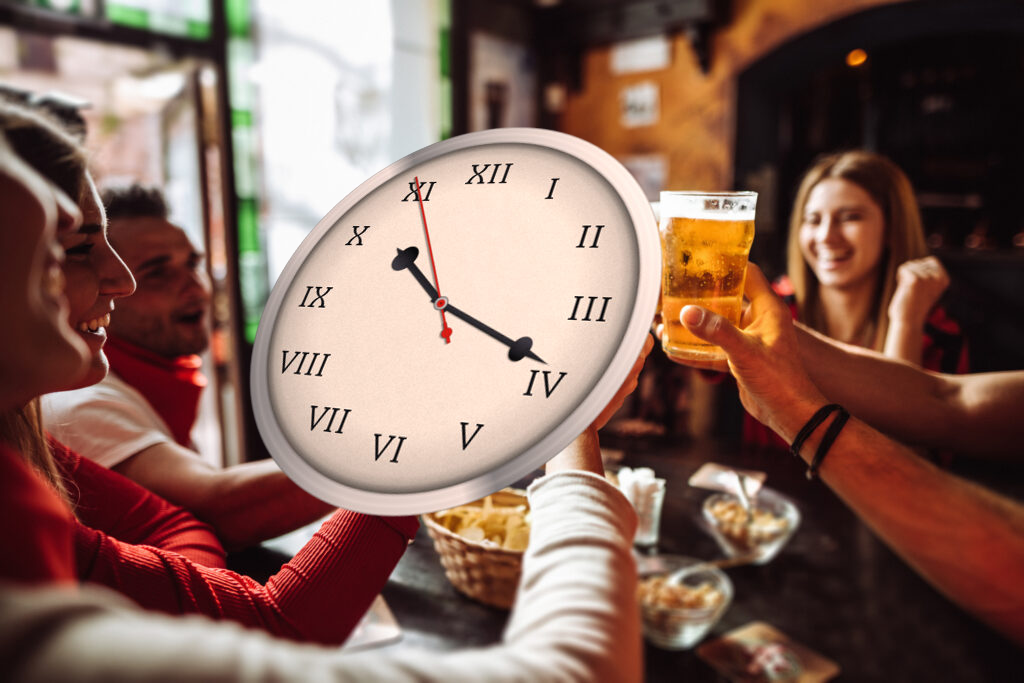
10:18:55
